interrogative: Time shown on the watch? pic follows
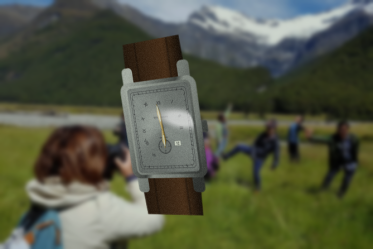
5:59
